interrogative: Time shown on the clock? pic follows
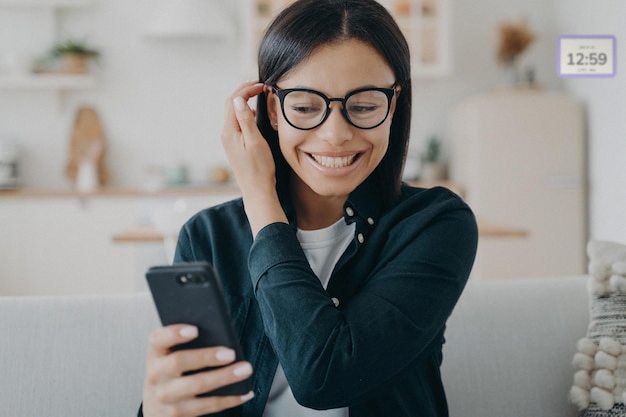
12:59
